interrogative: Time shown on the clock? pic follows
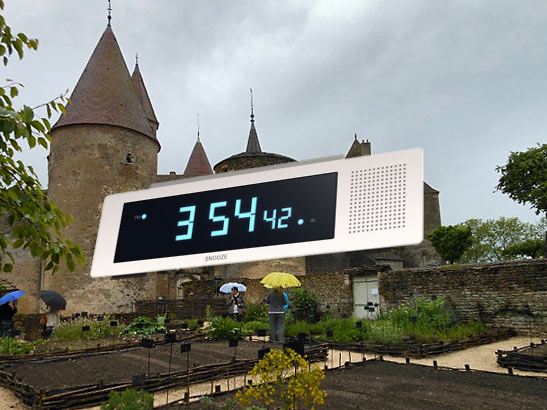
3:54:42
